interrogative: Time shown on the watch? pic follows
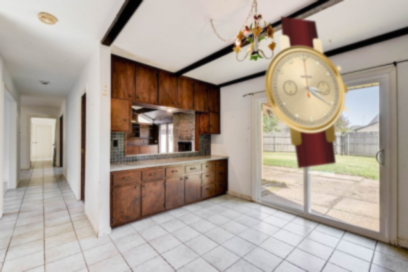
3:21
